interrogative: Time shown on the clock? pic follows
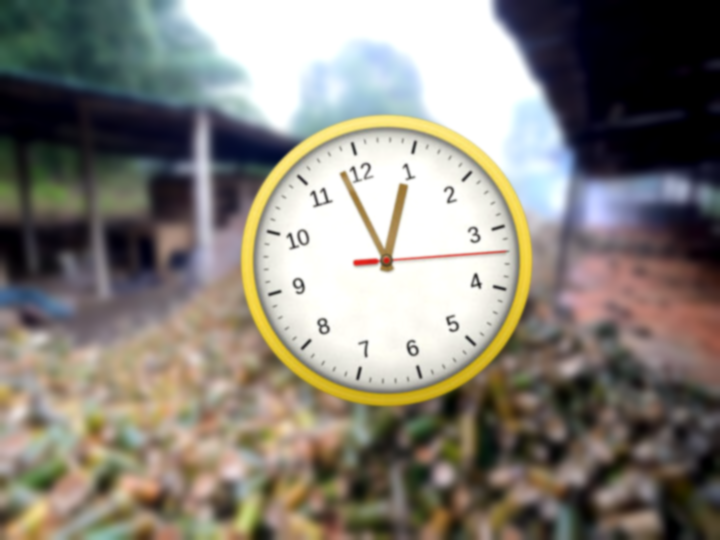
12:58:17
